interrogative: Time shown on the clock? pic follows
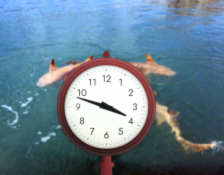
3:48
